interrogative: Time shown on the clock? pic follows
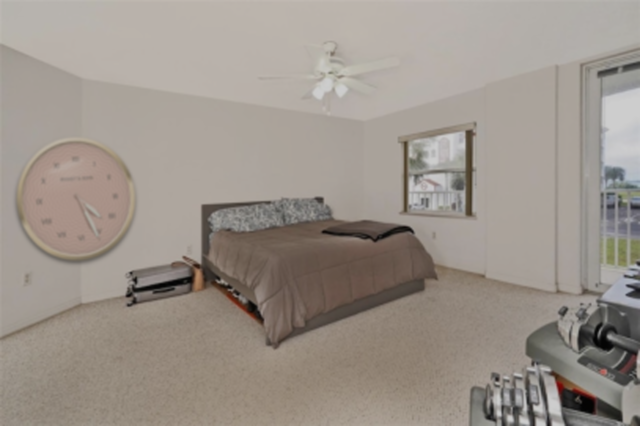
4:26
